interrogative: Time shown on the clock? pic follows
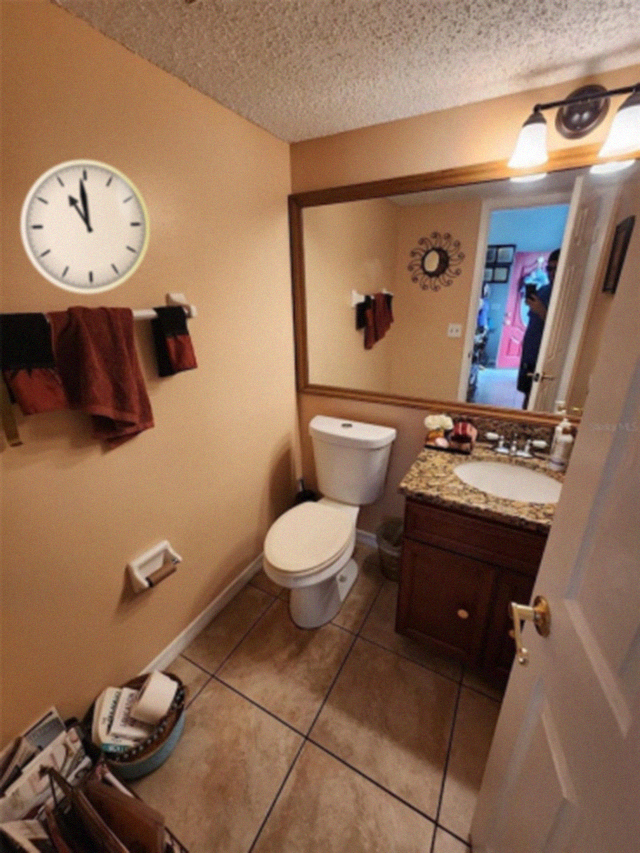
10:59
